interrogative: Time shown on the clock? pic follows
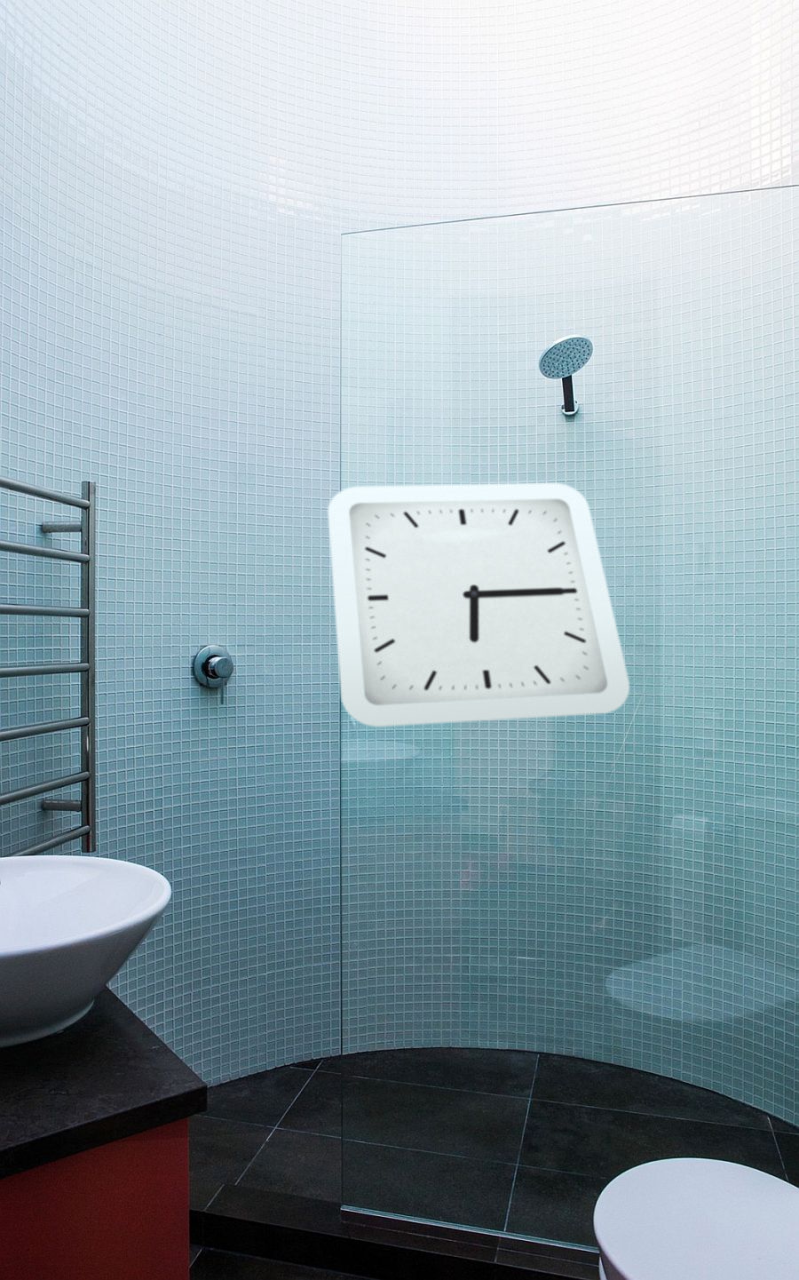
6:15
